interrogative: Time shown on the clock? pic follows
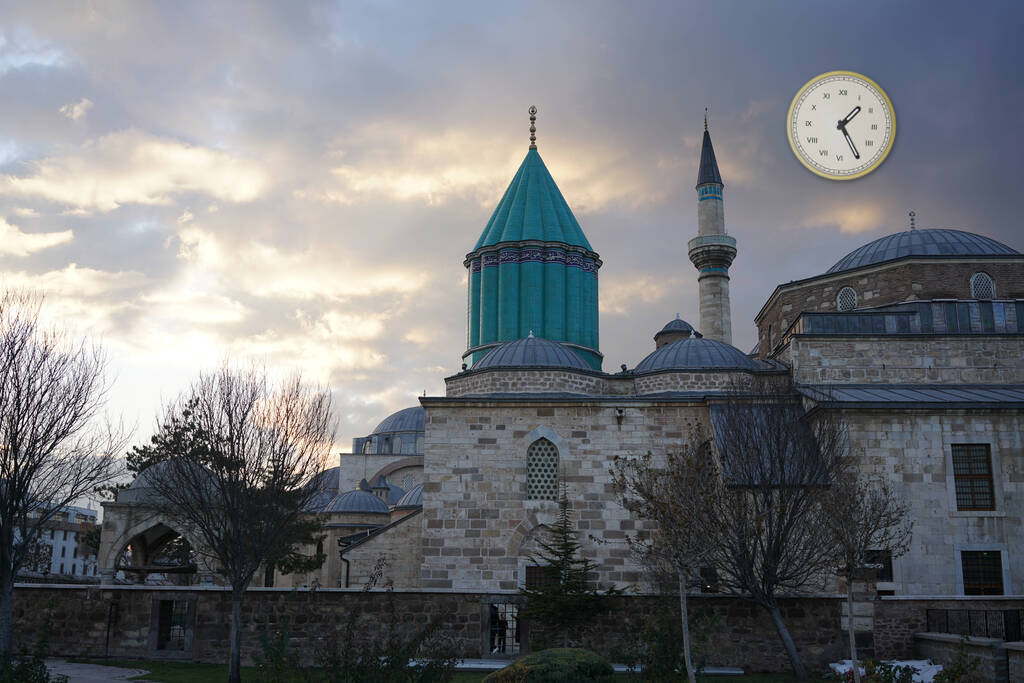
1:25
